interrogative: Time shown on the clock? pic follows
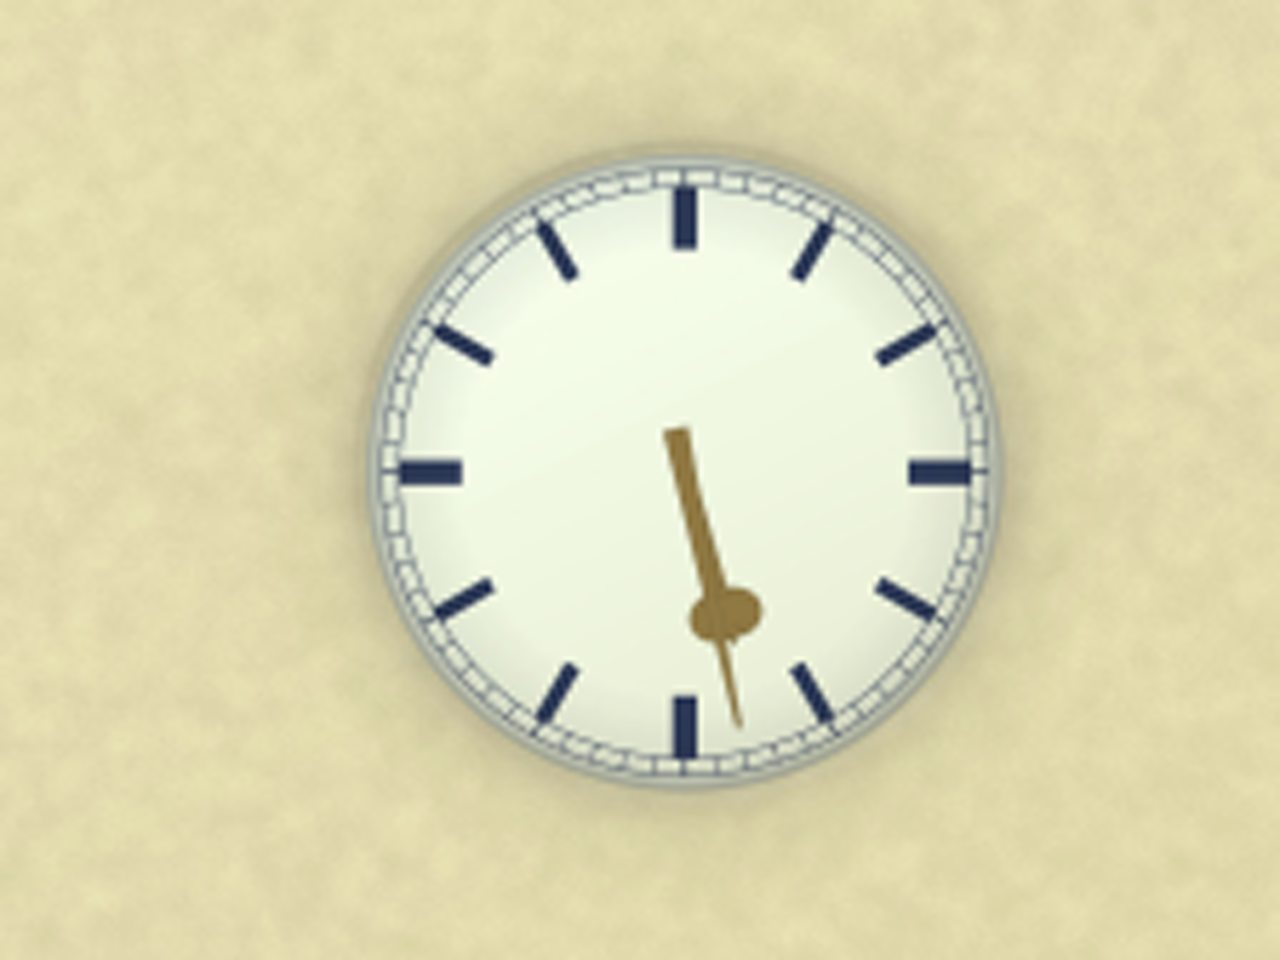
5:28
